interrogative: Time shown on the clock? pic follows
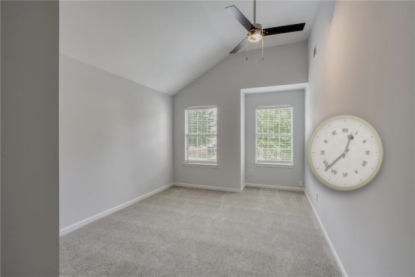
12:38
